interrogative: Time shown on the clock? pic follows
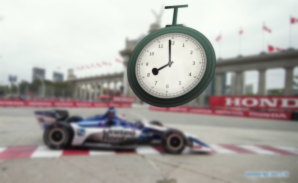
7:59
